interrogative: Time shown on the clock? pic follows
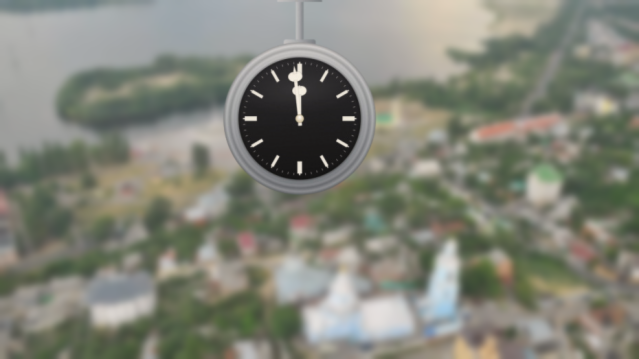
11:59
